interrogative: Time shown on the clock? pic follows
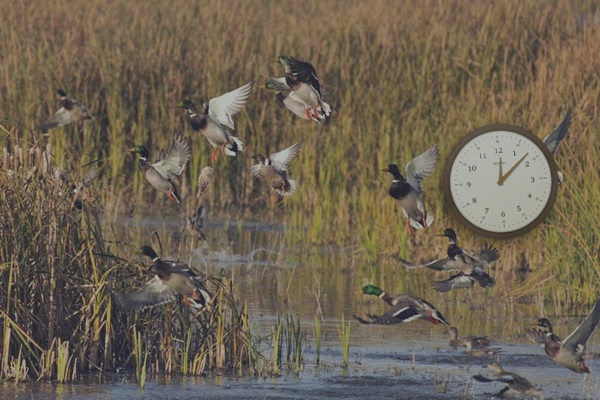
12:08
